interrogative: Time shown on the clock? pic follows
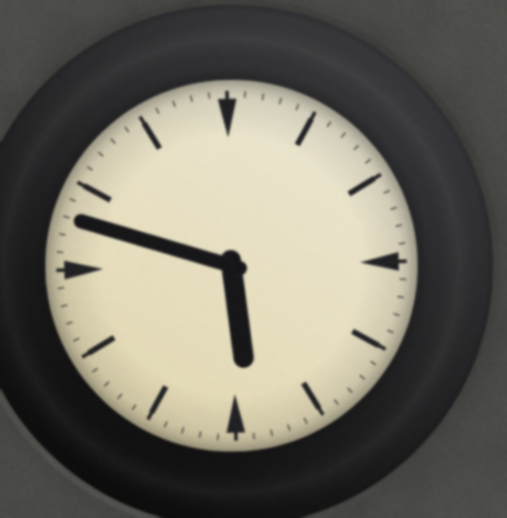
5:48
